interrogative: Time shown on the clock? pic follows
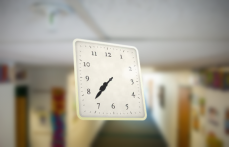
7:37
